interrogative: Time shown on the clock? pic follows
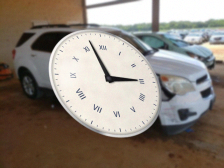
2:57
